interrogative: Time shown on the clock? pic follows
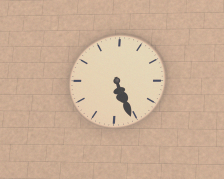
5:26
